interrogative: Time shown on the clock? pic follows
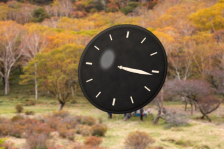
3:16
